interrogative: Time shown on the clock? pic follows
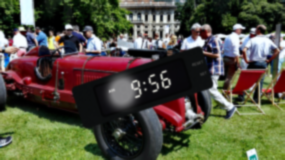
9:56
